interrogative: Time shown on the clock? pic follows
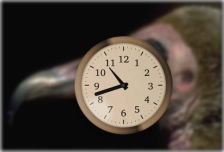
10:42
